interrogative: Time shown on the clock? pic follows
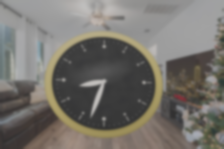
8:33
